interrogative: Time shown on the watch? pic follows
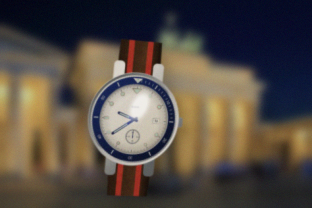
9:39
